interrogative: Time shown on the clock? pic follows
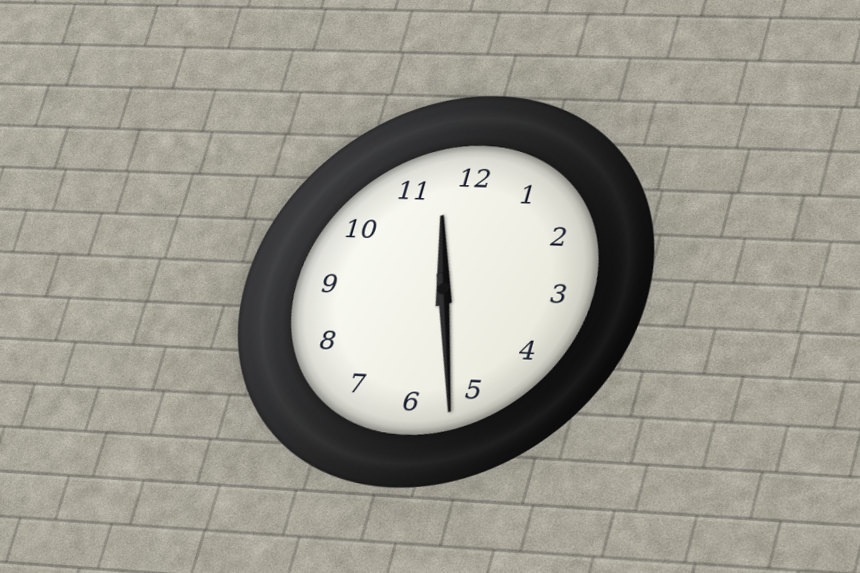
11:27
